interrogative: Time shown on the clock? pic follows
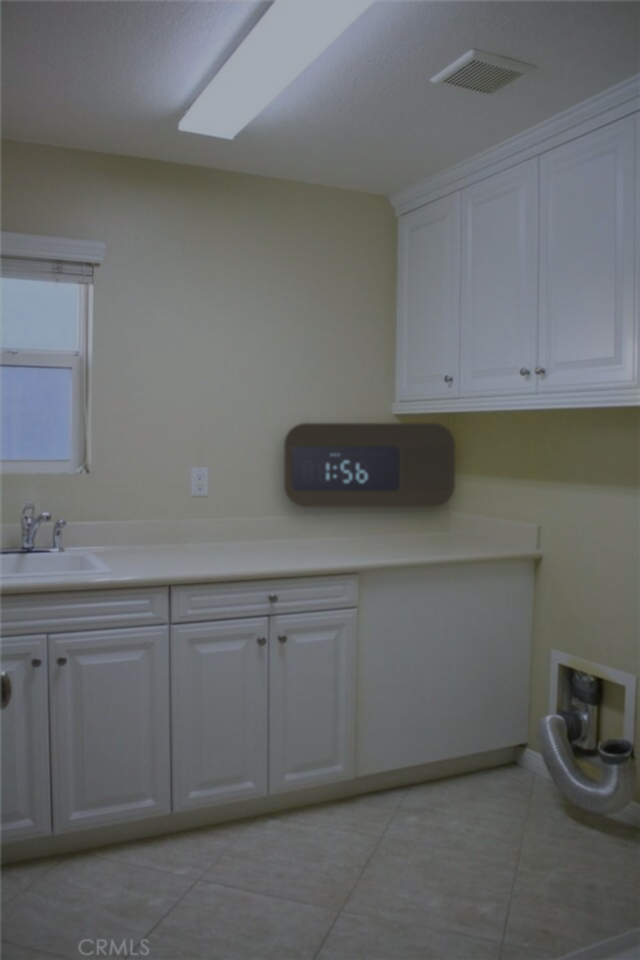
1:56
